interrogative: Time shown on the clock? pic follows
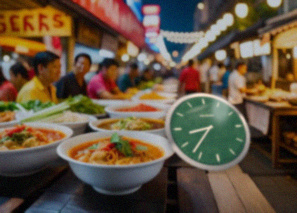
8:37
